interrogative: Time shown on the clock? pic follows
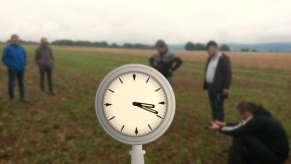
3:19
